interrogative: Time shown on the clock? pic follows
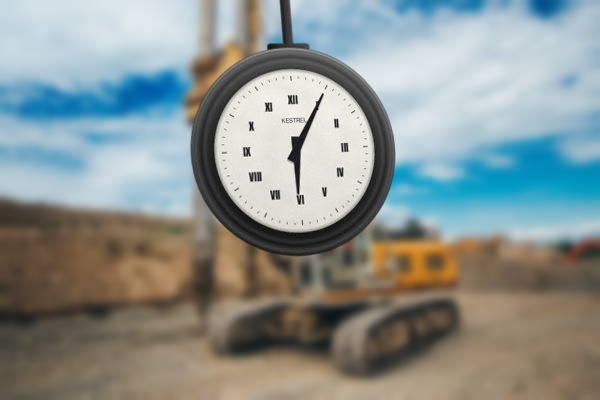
6:05
